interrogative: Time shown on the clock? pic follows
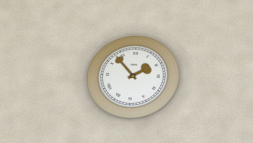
1:53
